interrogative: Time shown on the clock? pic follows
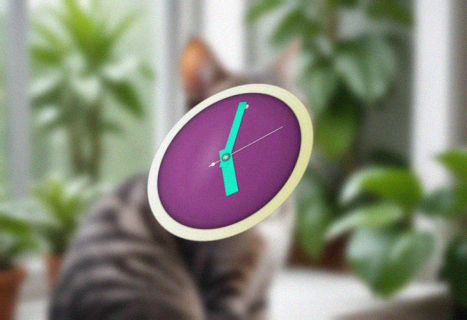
4:59:09
